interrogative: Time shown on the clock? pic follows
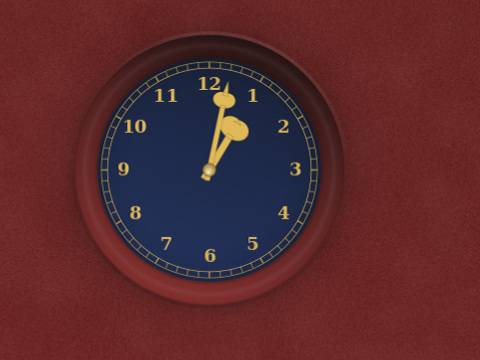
1:02
